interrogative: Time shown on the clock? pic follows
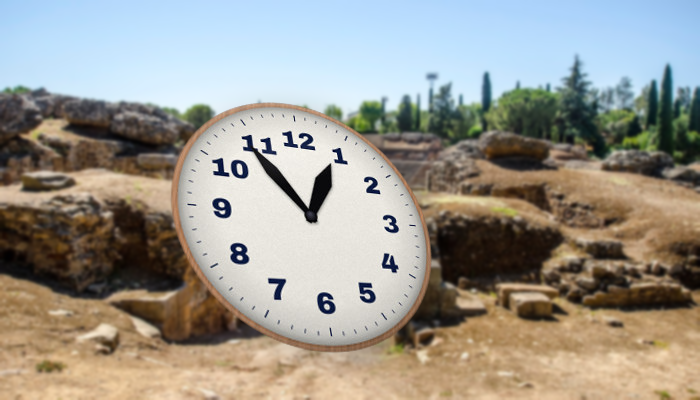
12:54
